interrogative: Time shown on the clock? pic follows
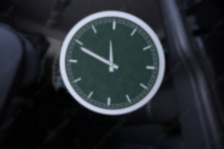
11:49
